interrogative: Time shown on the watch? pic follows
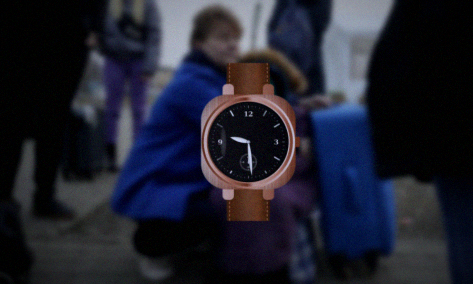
9:29
